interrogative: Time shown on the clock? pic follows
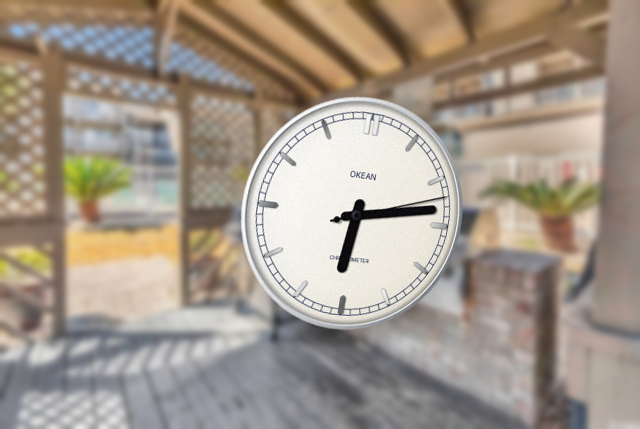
6:13:12
